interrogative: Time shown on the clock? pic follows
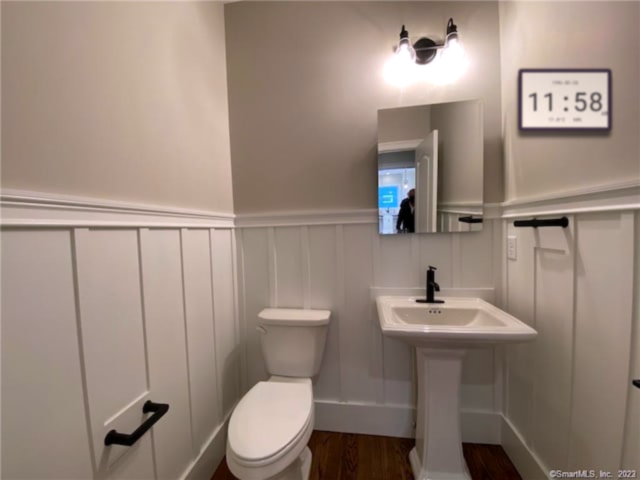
11:58
